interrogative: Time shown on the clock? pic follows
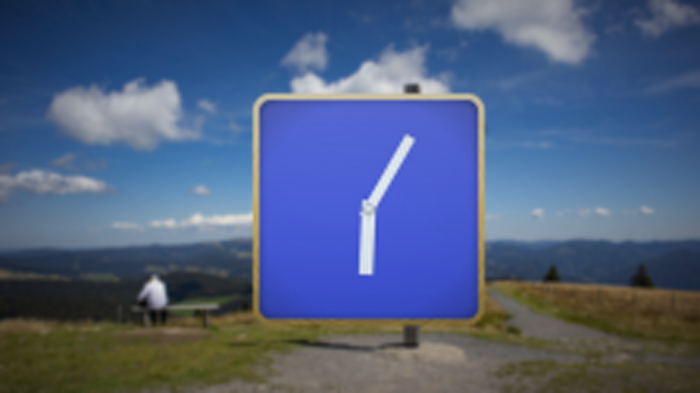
6:05
